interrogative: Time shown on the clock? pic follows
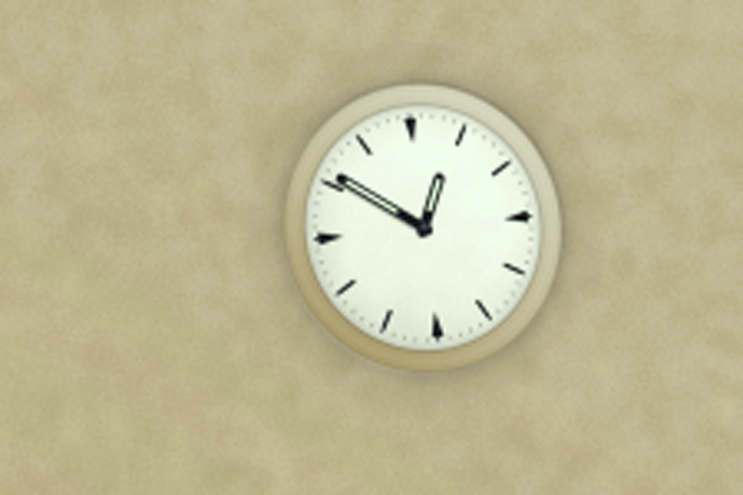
12:51
